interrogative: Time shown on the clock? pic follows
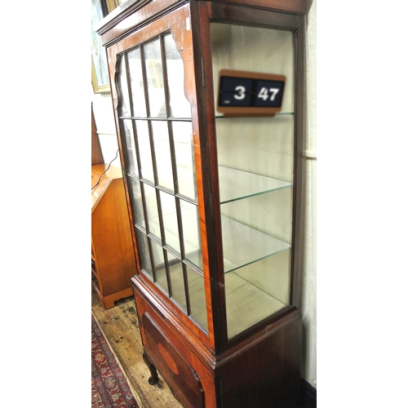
3:47
